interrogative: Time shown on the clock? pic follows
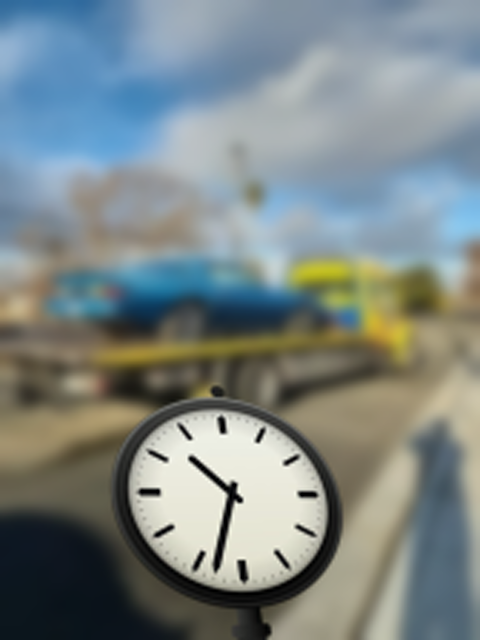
10:33
